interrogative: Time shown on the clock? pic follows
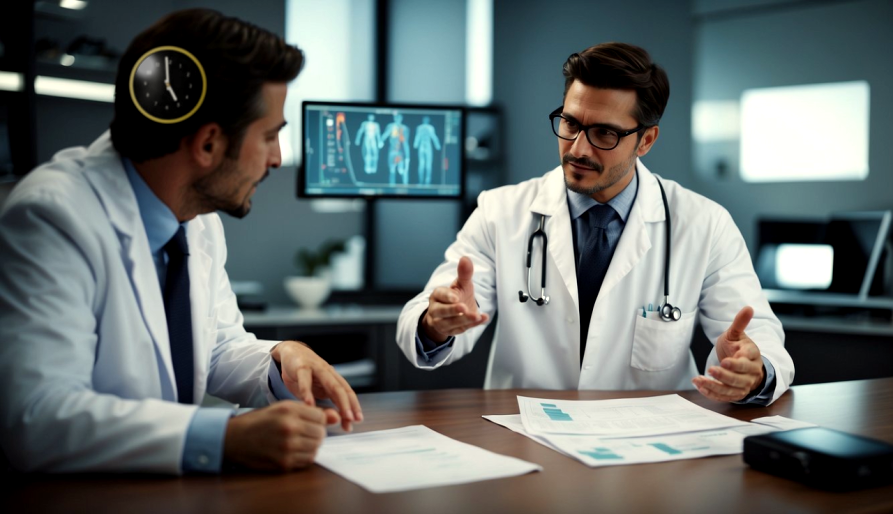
4:59
